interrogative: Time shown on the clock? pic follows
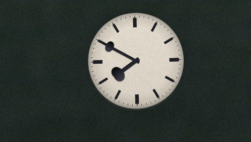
7:50
